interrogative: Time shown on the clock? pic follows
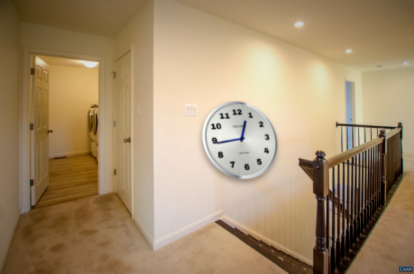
12:44
